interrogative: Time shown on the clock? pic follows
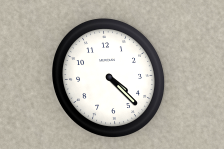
4:23
